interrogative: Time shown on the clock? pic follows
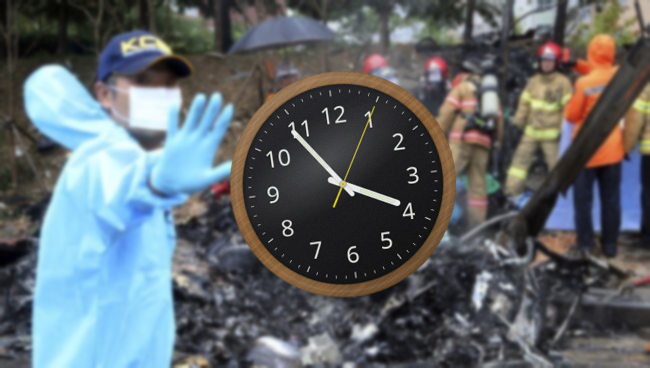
3:54:05
